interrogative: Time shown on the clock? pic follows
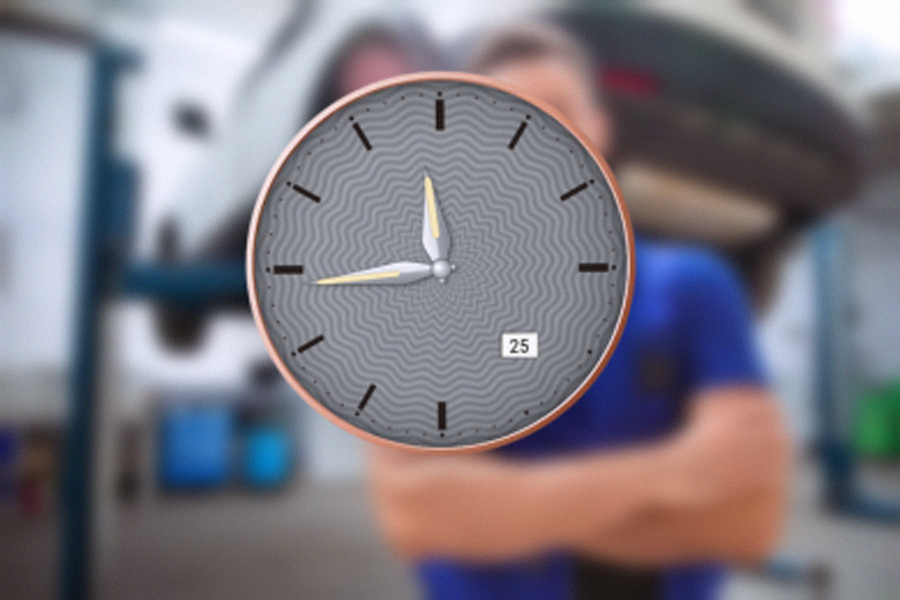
11:44
